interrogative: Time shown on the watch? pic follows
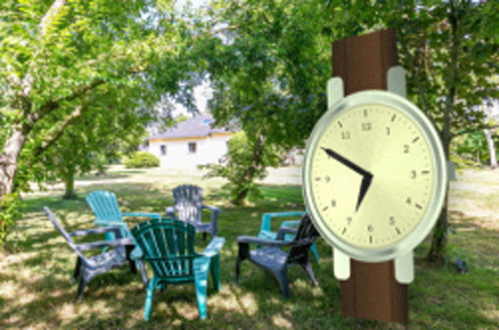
6:50
